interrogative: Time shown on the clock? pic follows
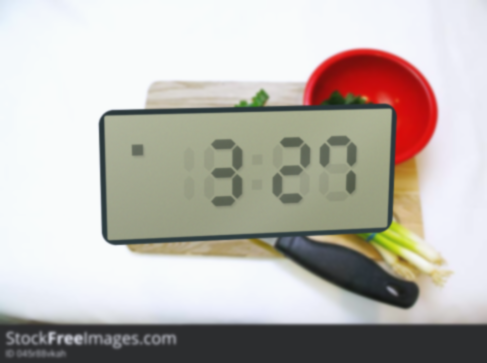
3:27
